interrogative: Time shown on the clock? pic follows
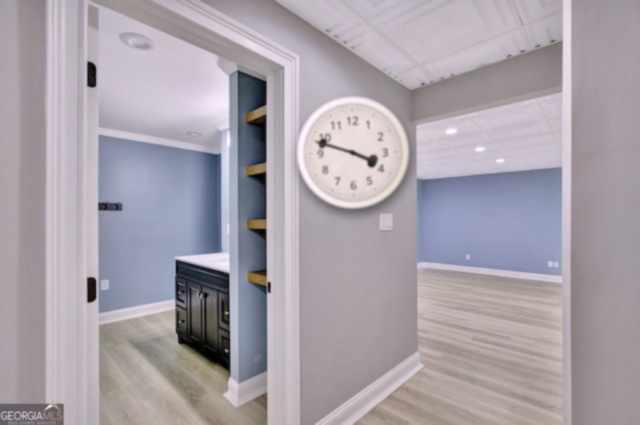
3:48
